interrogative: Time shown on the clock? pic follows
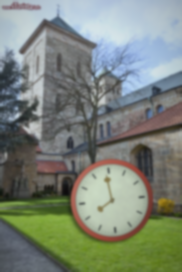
7:59
